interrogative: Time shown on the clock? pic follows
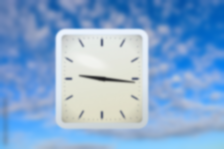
9:16
